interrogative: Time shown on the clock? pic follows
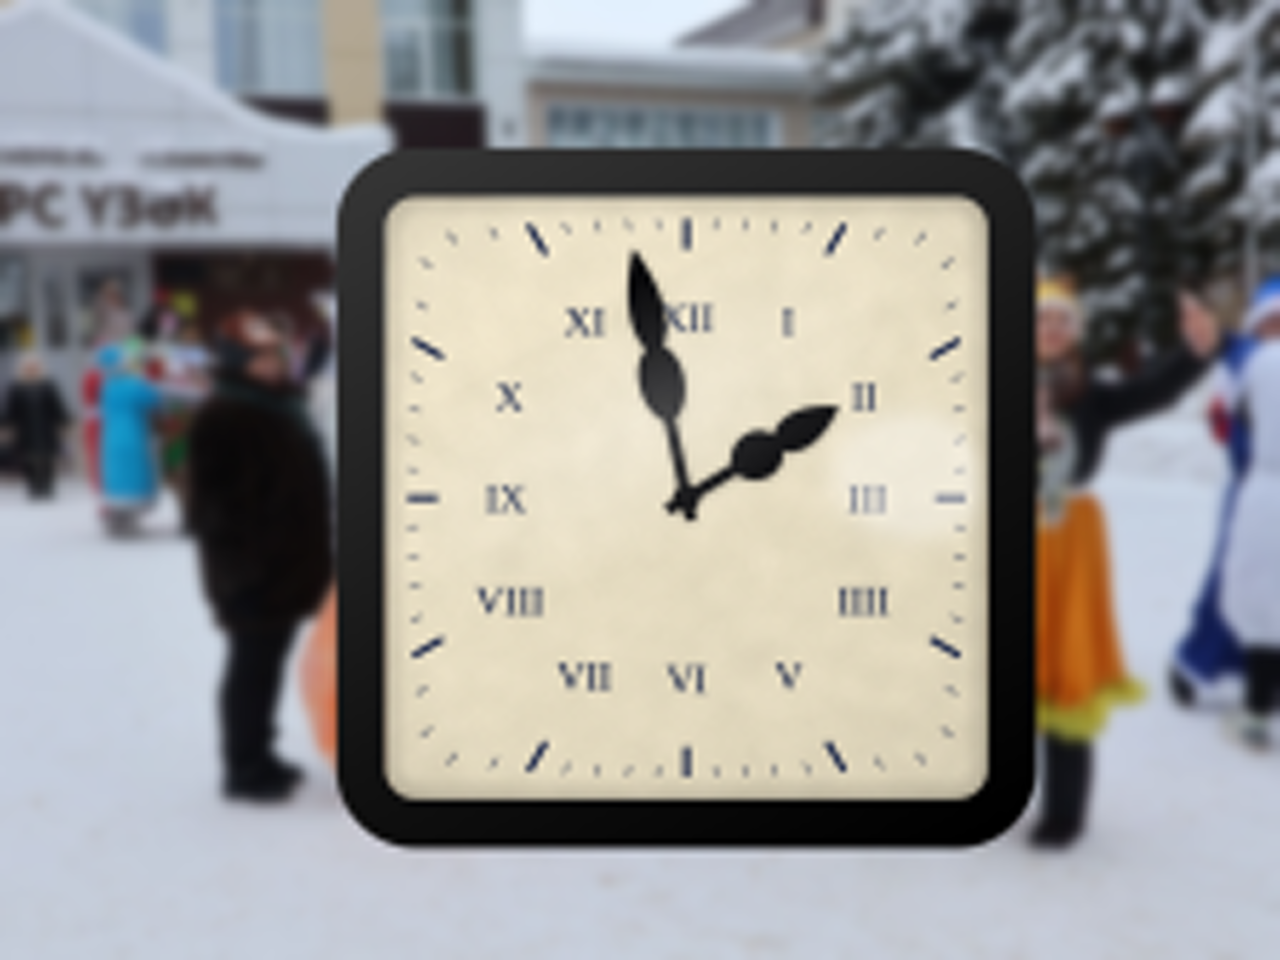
1:58
